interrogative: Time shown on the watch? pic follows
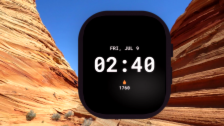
2:40
